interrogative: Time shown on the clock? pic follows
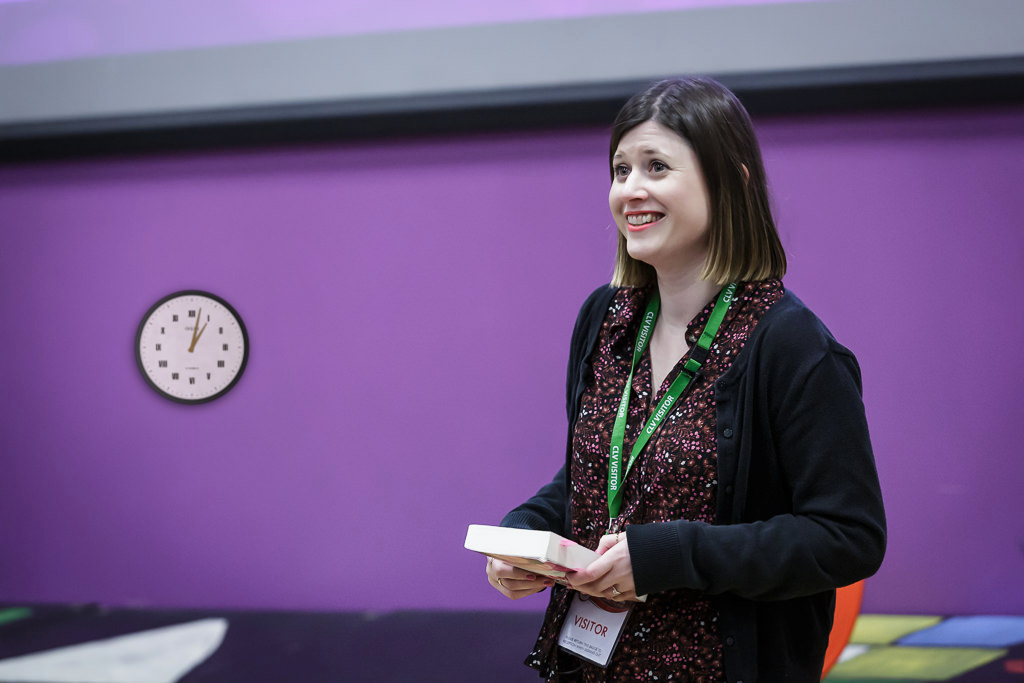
1:02
